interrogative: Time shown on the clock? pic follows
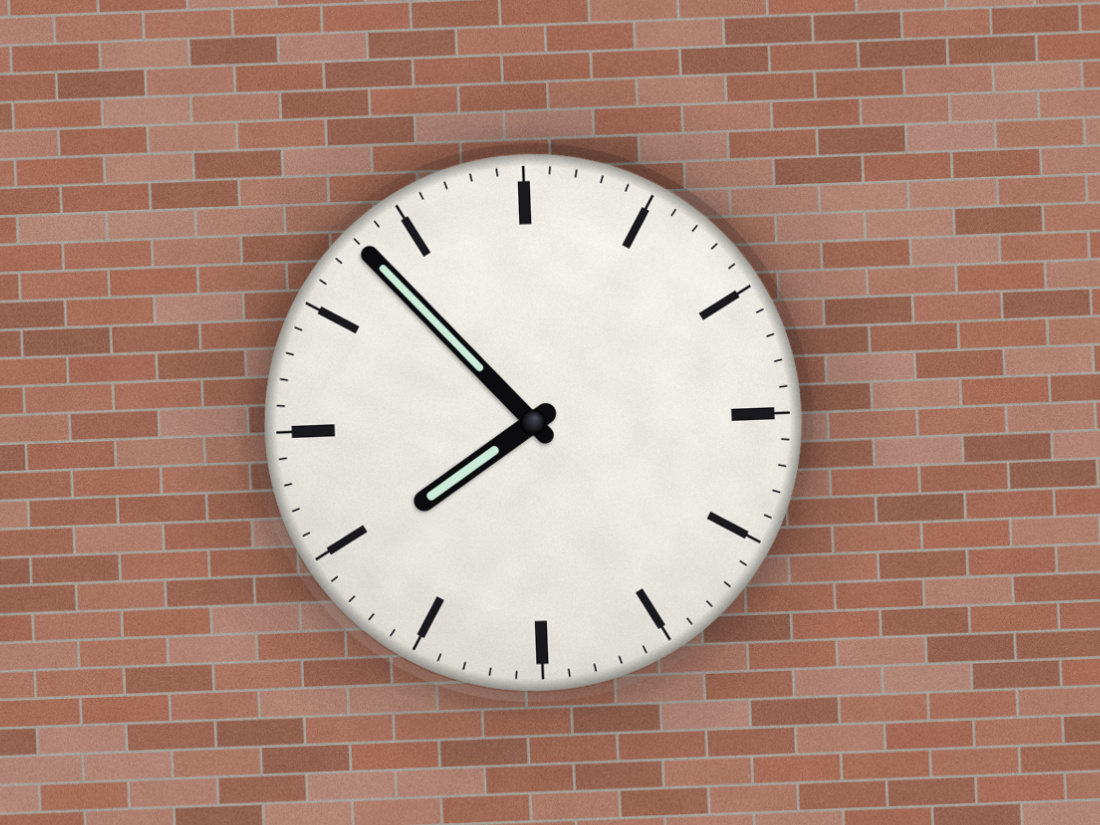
7:53
